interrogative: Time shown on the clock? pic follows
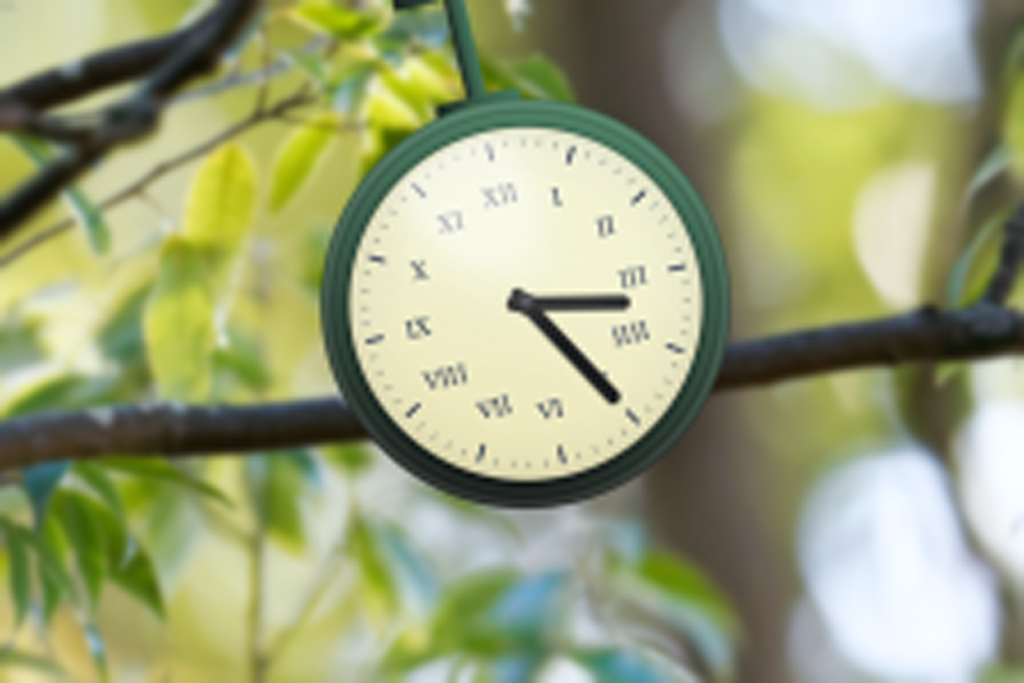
3:25
